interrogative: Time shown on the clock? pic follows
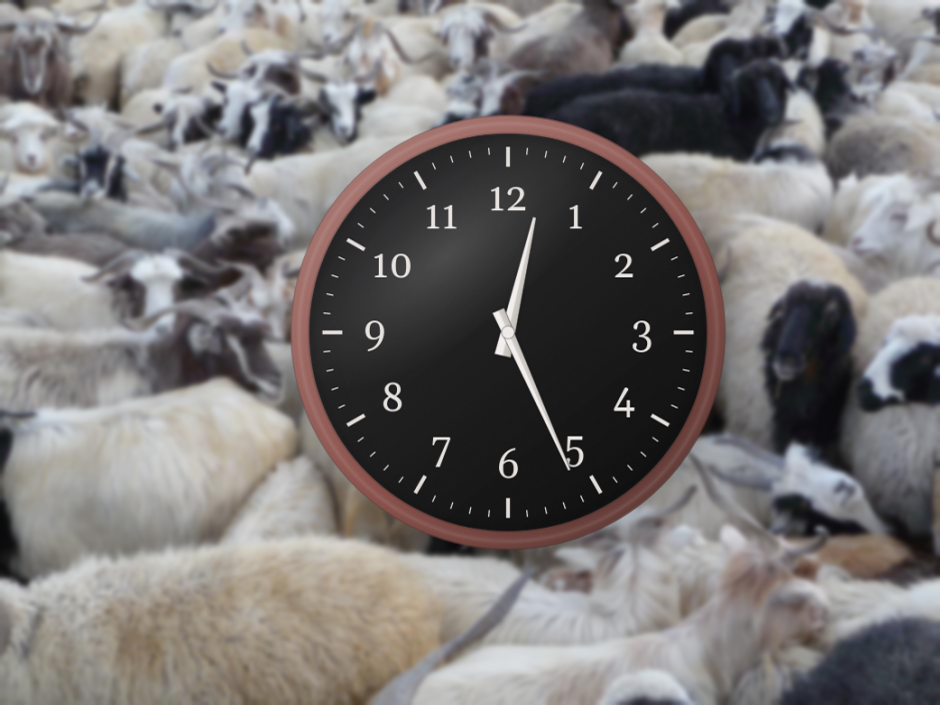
12:26
